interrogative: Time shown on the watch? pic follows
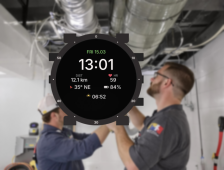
13:01
